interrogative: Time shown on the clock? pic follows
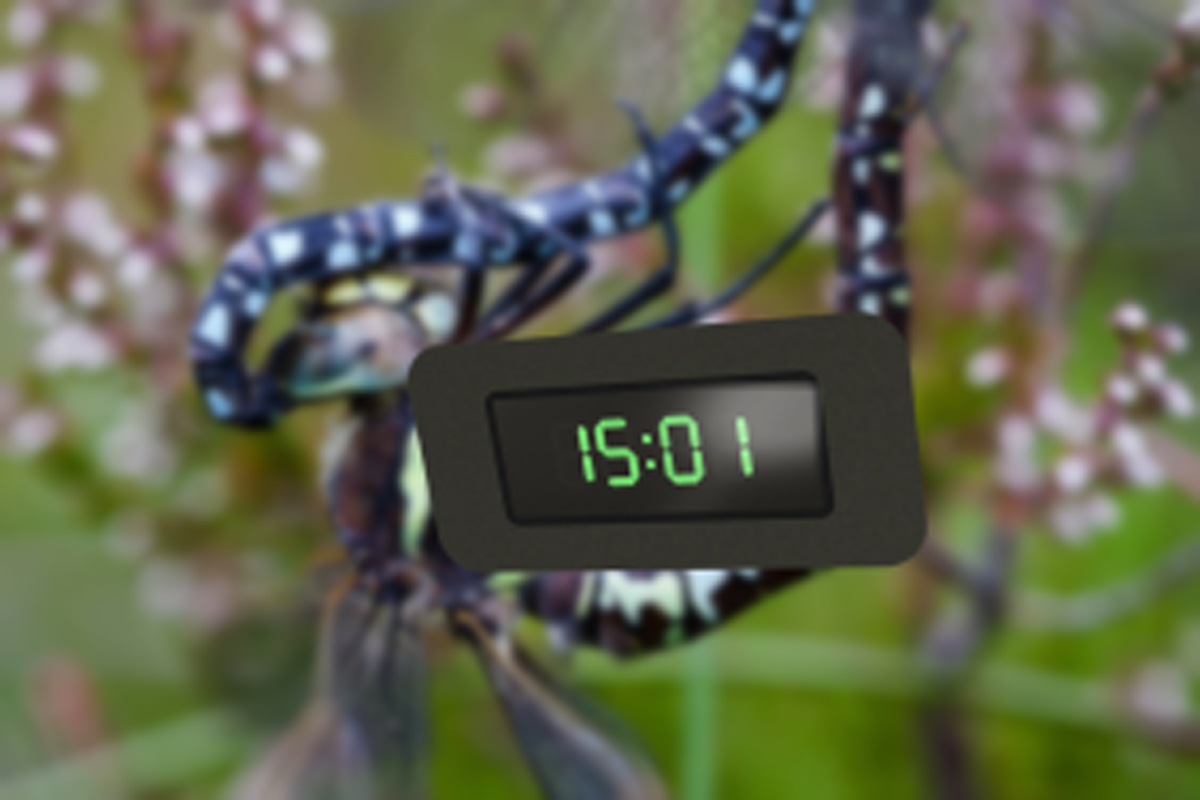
15:01
